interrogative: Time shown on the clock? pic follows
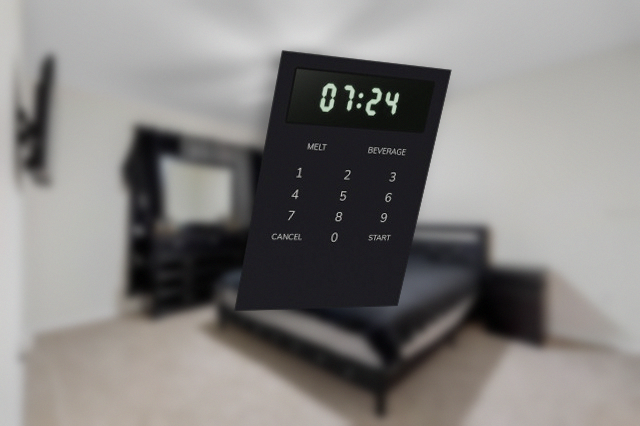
7:24
